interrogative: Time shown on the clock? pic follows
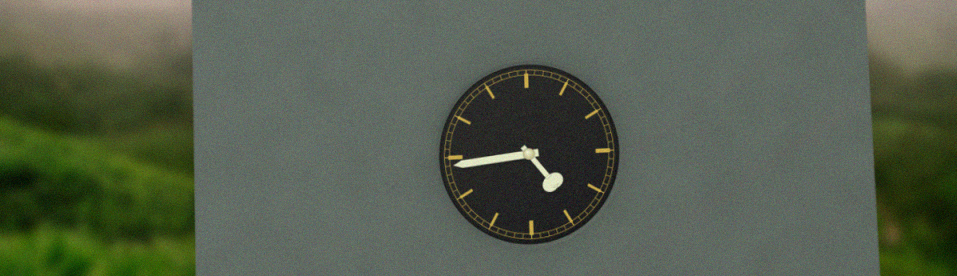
4:44
